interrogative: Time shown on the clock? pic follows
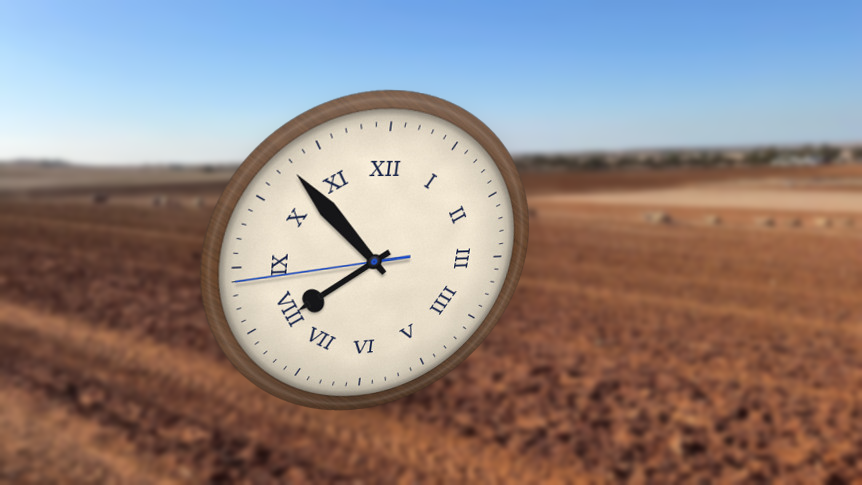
7:52:44
